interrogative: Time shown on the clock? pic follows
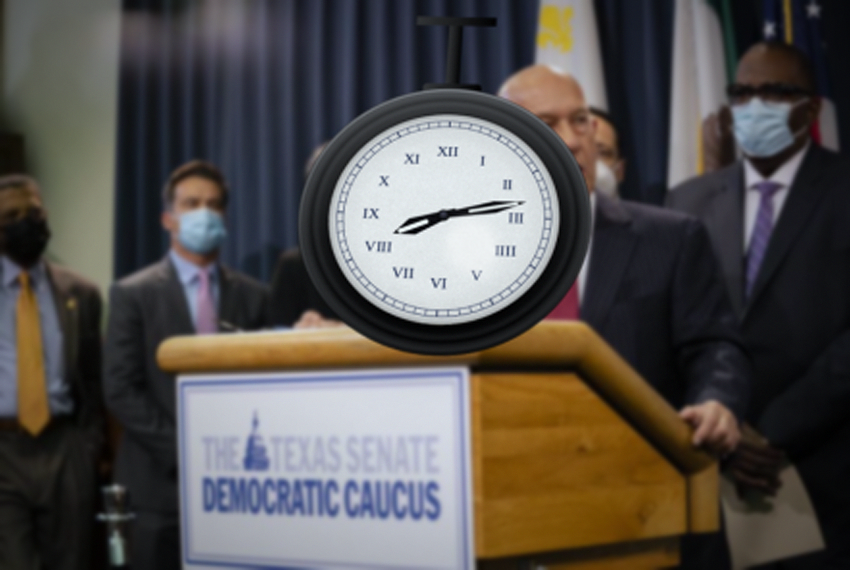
8:13
